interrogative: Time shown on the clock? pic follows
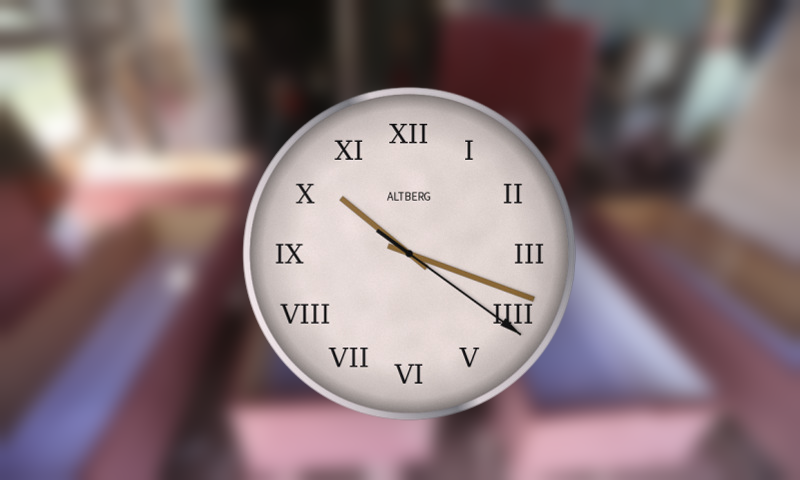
10:18:21
